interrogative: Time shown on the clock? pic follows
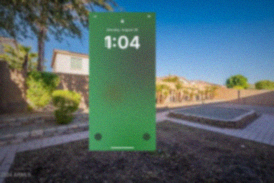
1:04
